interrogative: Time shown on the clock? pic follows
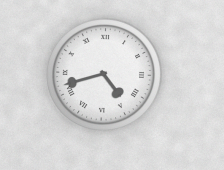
4:42
